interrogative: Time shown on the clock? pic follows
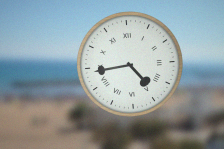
4:44
